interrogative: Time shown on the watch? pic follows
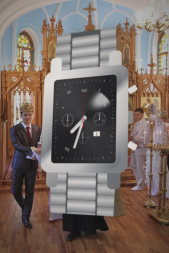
7:33
